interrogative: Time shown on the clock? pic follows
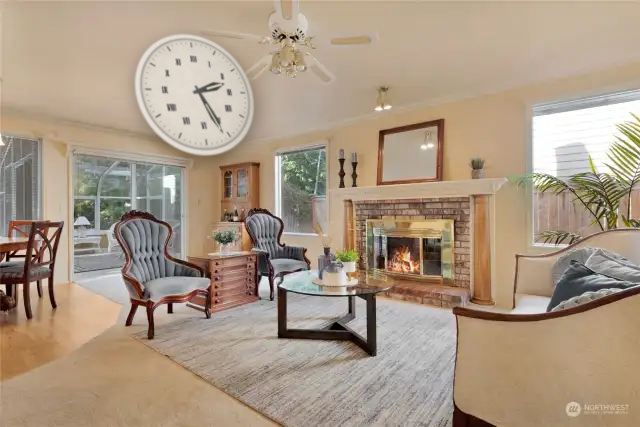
2:26
